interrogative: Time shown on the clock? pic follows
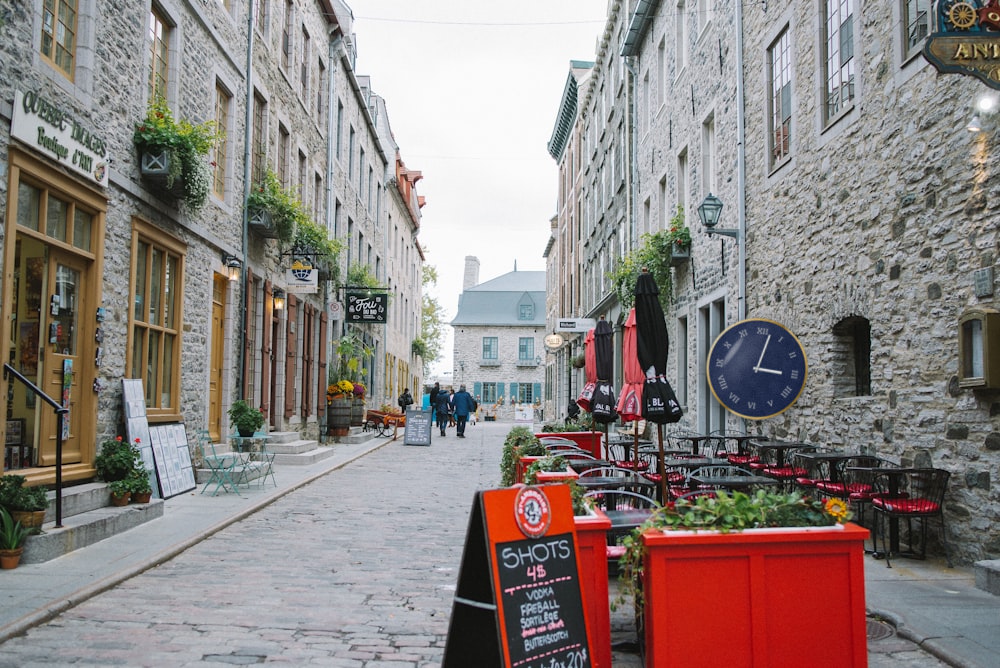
3:02
